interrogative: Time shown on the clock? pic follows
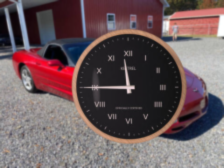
11:45
